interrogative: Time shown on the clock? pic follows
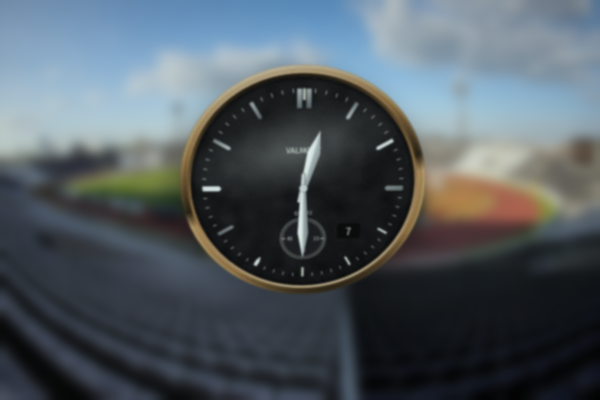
12:30
